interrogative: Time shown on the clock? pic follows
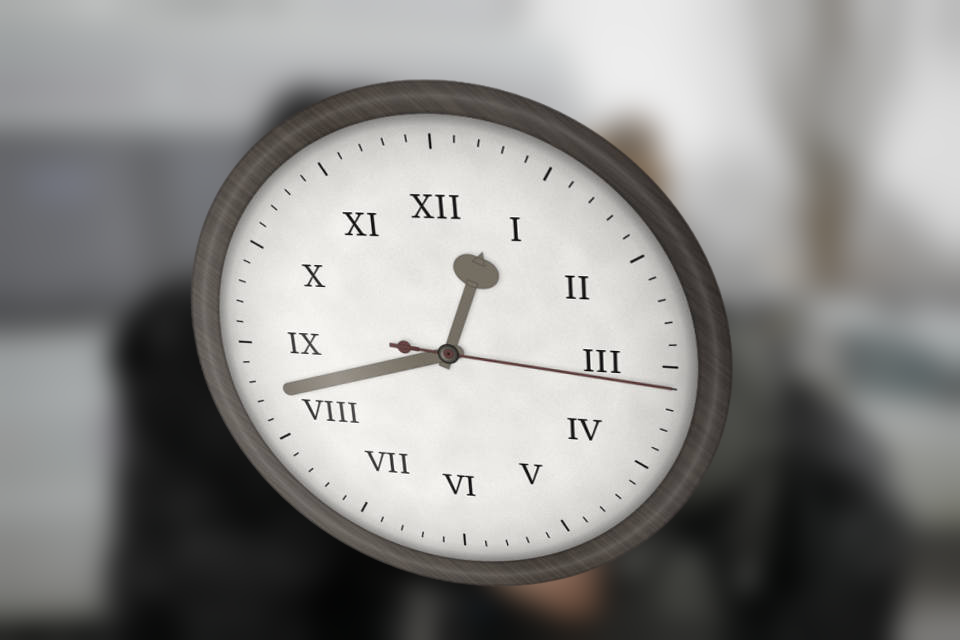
12:42:16
